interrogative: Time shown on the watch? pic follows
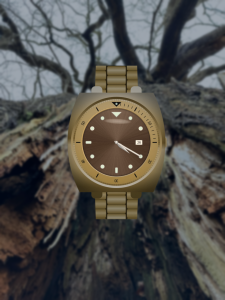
4:20
